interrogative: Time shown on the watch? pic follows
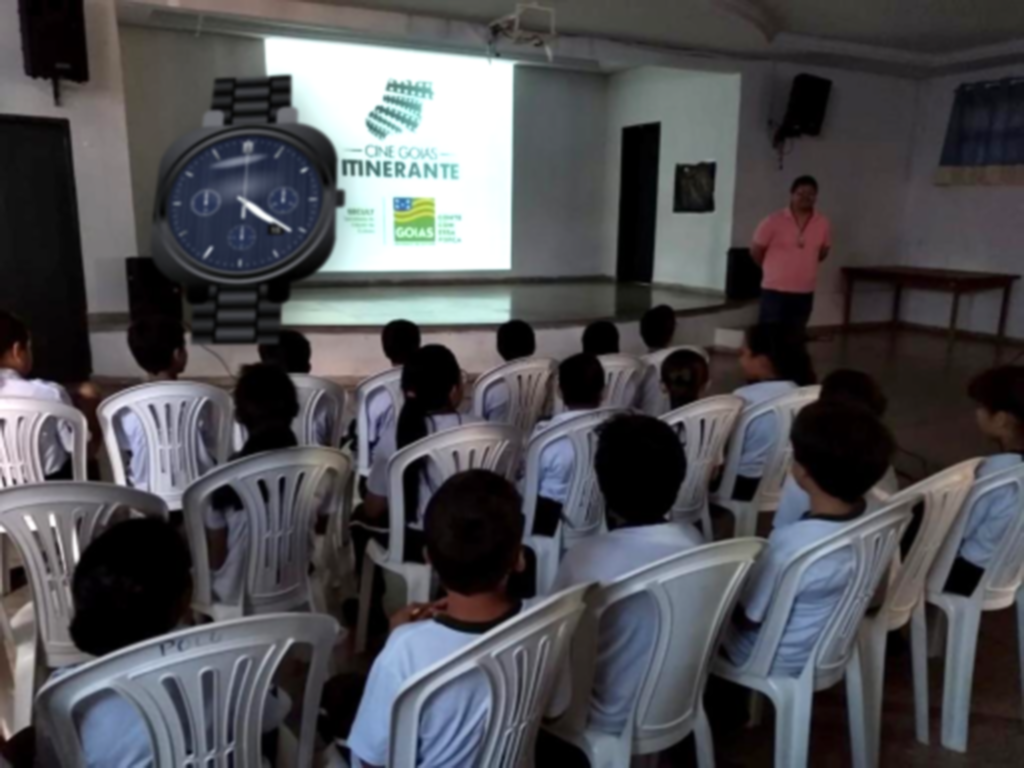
4:21
